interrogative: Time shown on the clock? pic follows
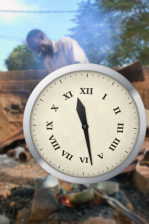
11:28
